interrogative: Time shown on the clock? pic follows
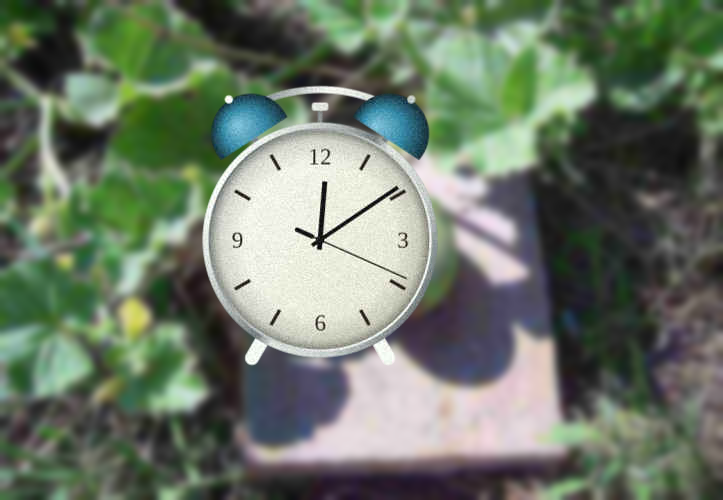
12:09:19
